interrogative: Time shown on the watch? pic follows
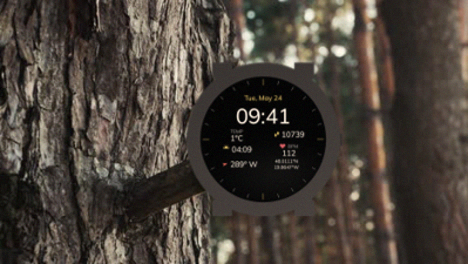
9:41
